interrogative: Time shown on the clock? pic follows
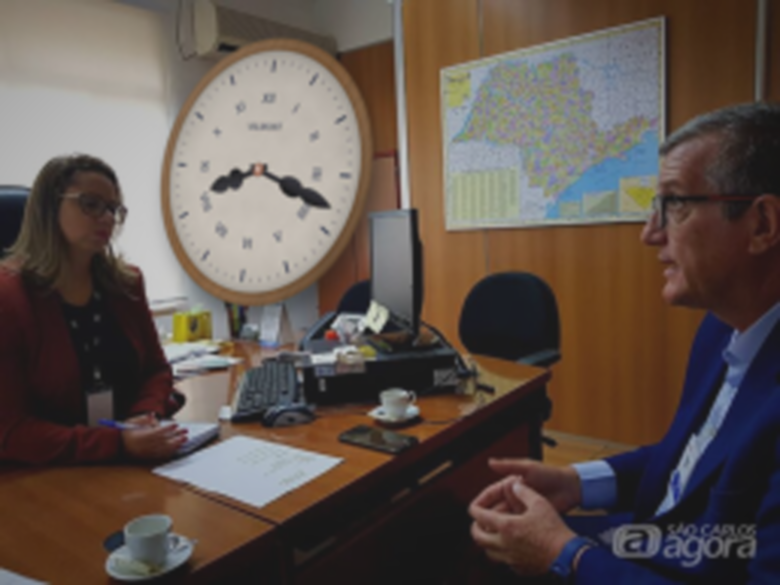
8:18
